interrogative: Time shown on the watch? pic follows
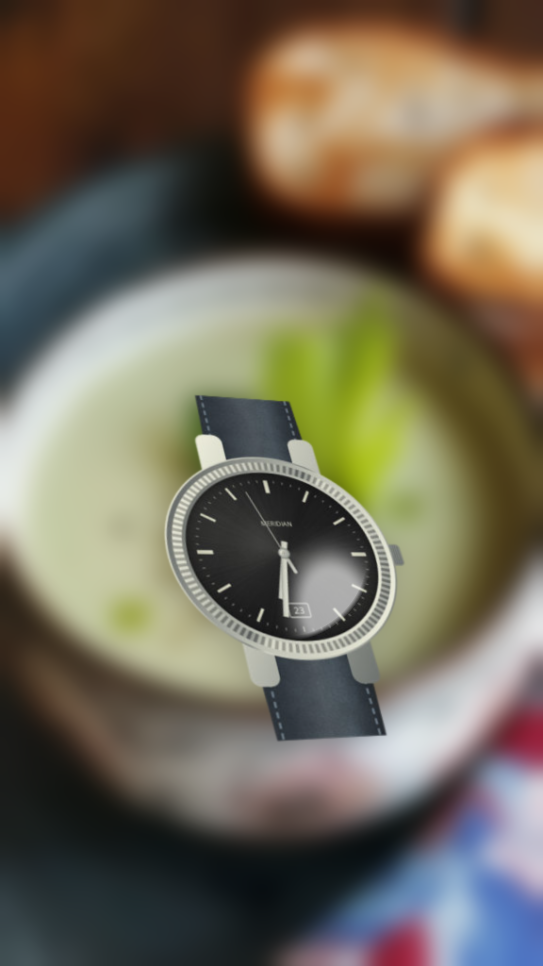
6:31:57
